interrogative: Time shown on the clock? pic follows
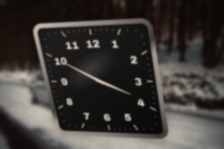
3:50
